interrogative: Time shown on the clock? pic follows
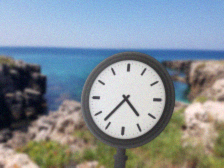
4:37
